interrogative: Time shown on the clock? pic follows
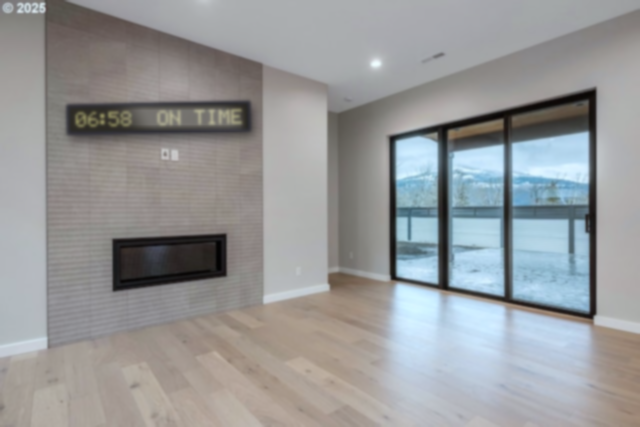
6:58
